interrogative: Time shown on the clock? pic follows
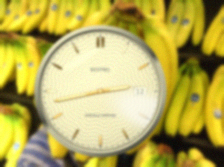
2:43
